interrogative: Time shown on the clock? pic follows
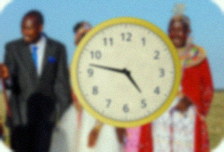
4:47
